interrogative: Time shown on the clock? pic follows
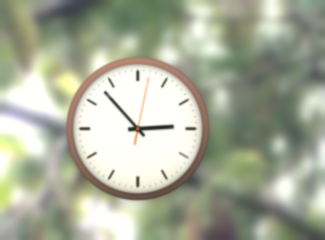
2:53:02
